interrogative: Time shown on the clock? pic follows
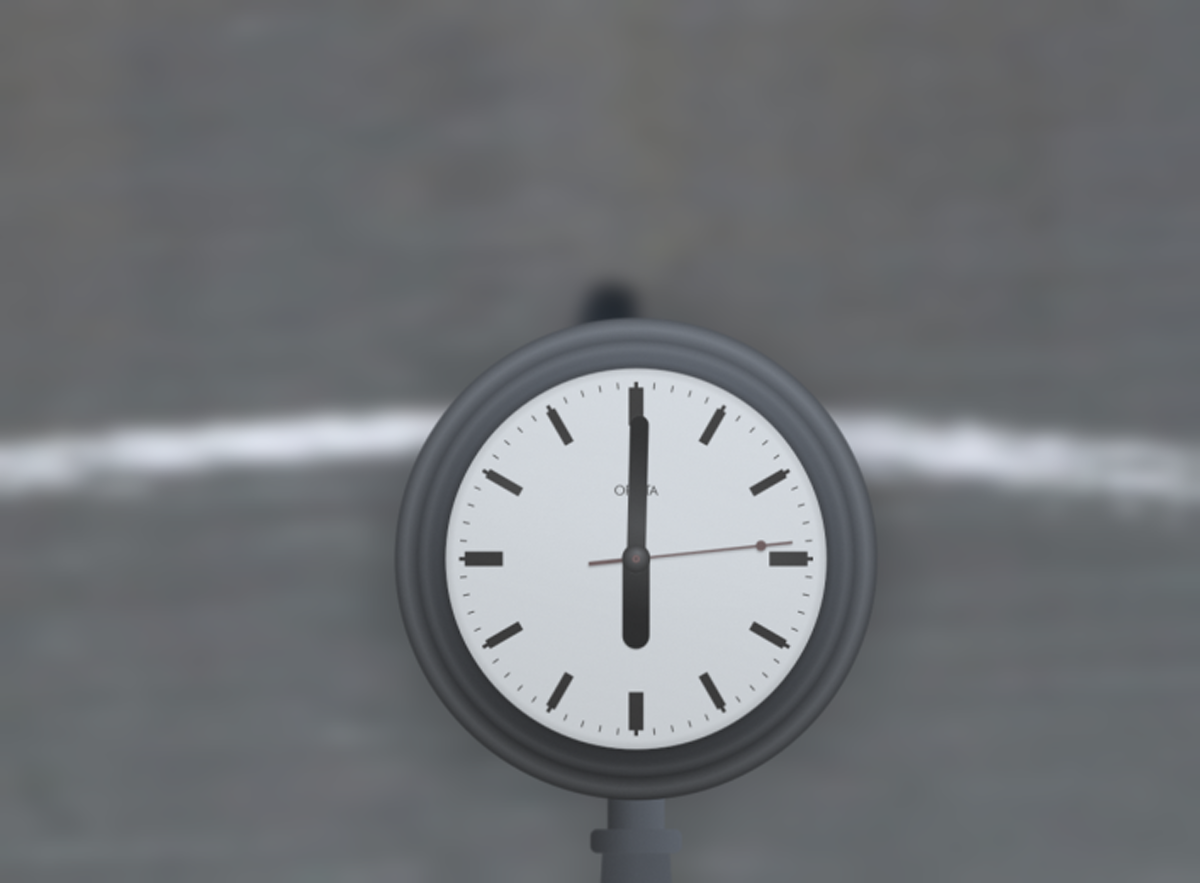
6:00:14
